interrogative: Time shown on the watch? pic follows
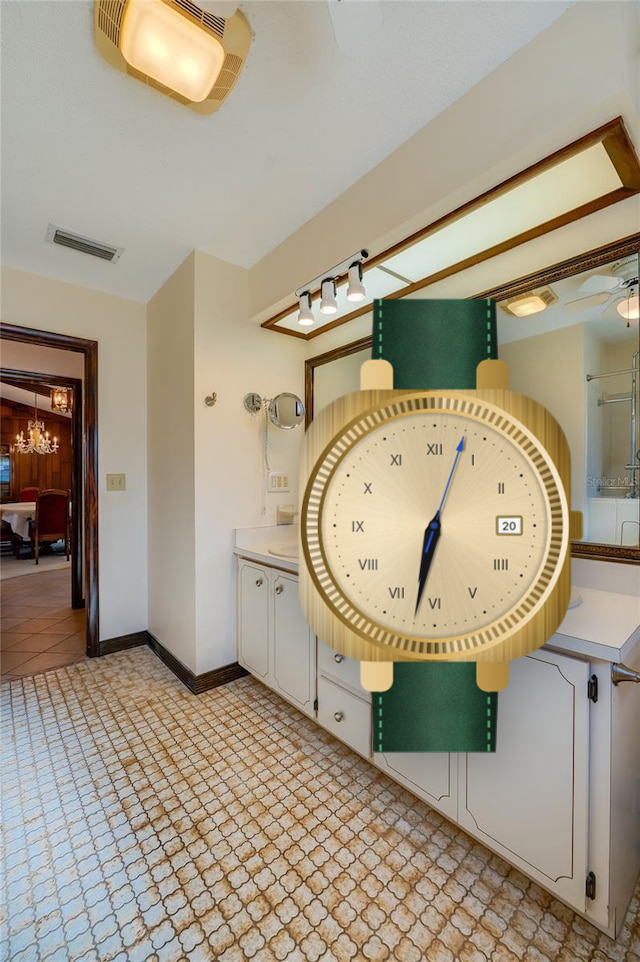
6:32:03
